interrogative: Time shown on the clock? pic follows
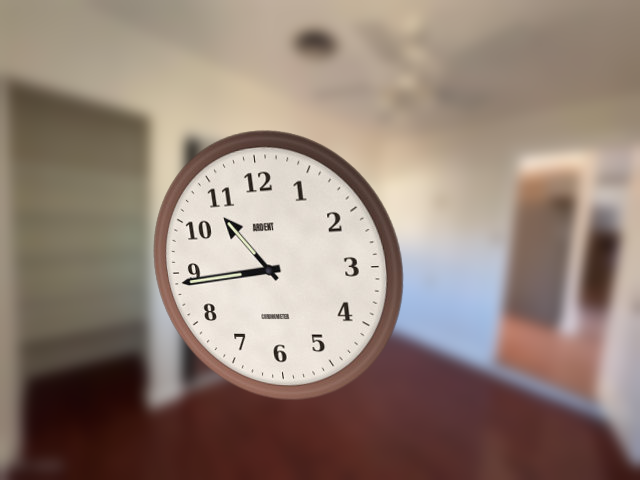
10:44
